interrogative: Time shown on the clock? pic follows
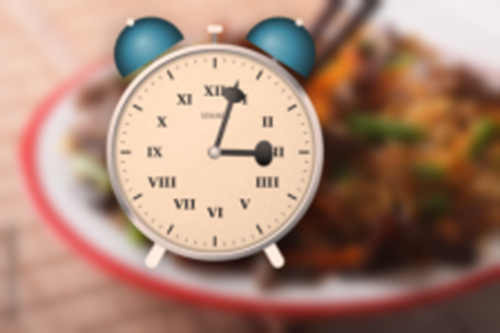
3:03
